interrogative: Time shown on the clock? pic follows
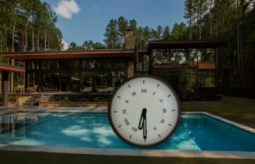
6:30
